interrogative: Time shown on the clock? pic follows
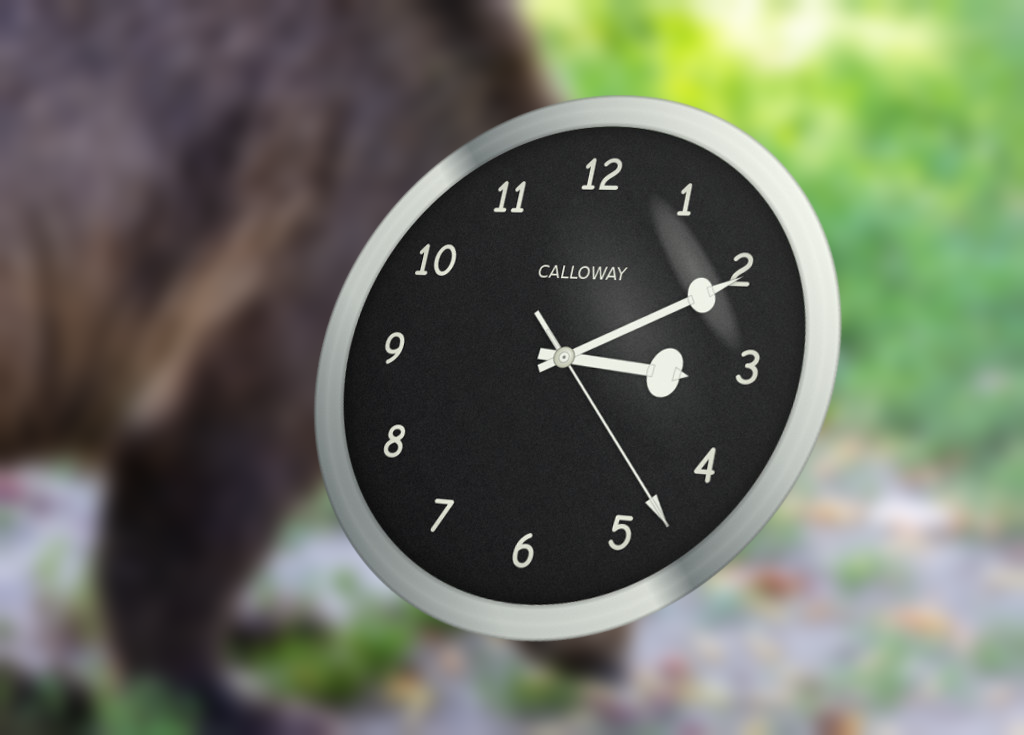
3:10:23
